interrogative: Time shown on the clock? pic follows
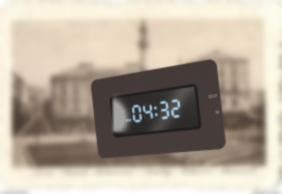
4:32
